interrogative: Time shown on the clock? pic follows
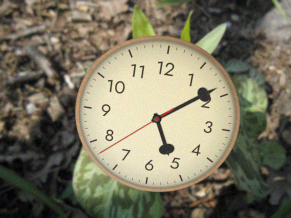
5:08:38
